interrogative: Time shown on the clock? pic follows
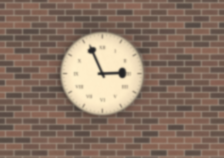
2:56
